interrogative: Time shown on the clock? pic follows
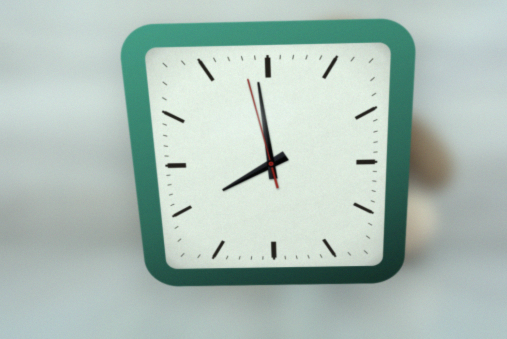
7:58:58
